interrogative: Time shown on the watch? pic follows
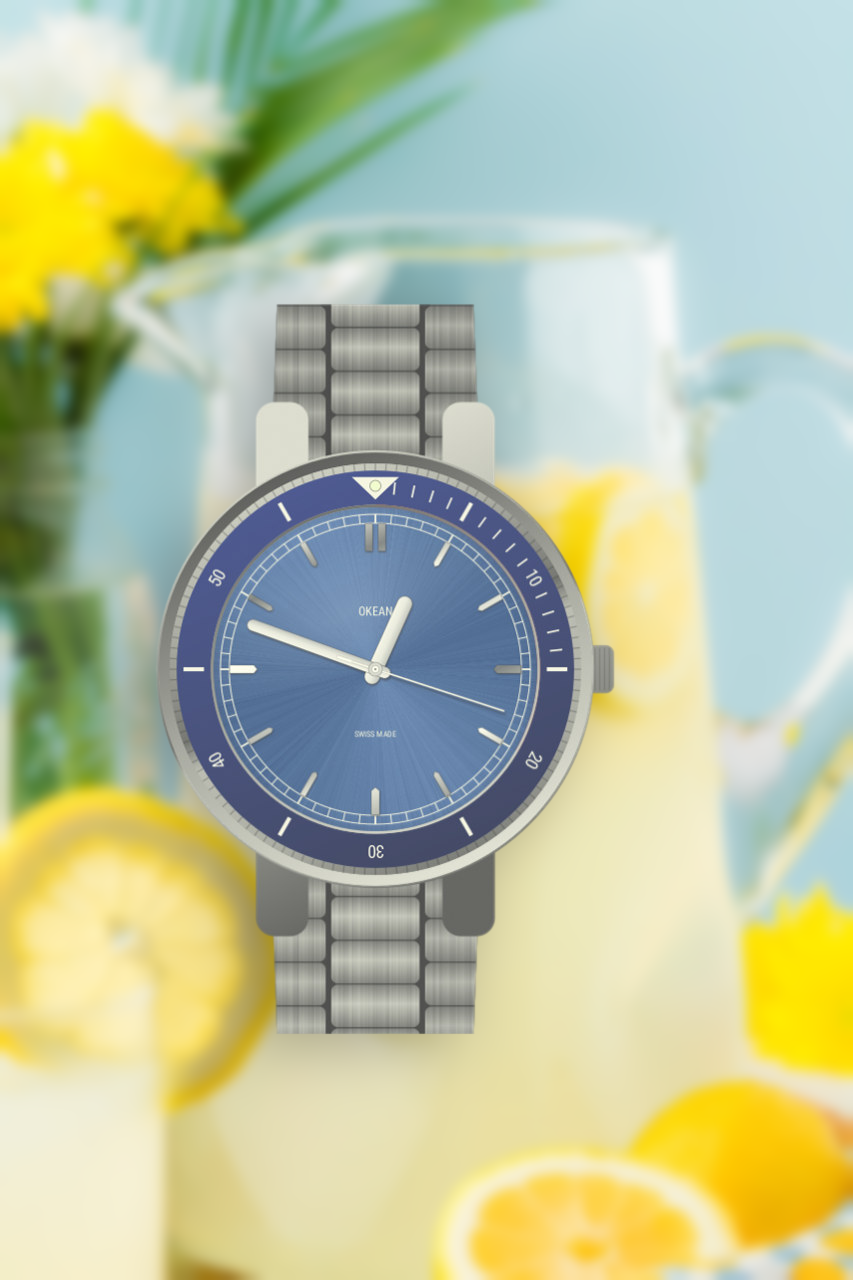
12:48:18
